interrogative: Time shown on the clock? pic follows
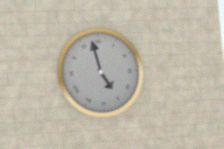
4:58
